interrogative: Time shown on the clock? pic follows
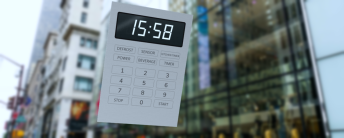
15:58
